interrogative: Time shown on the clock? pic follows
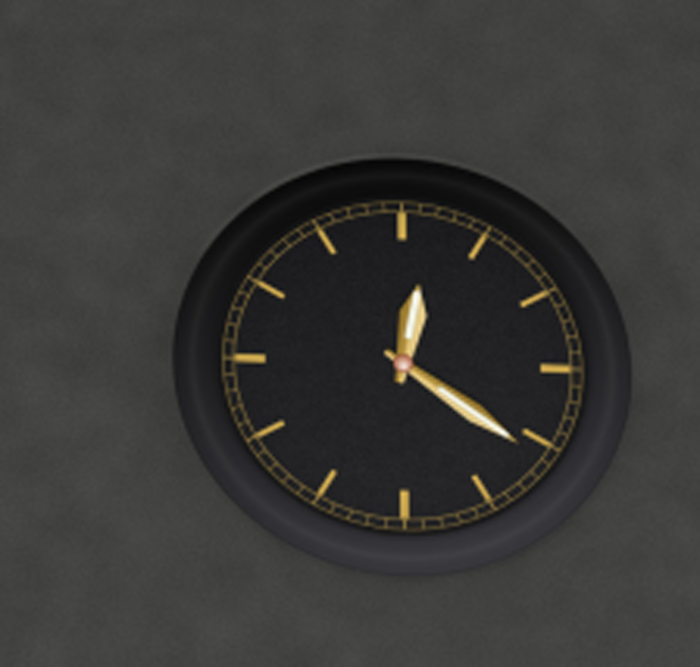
12:21
